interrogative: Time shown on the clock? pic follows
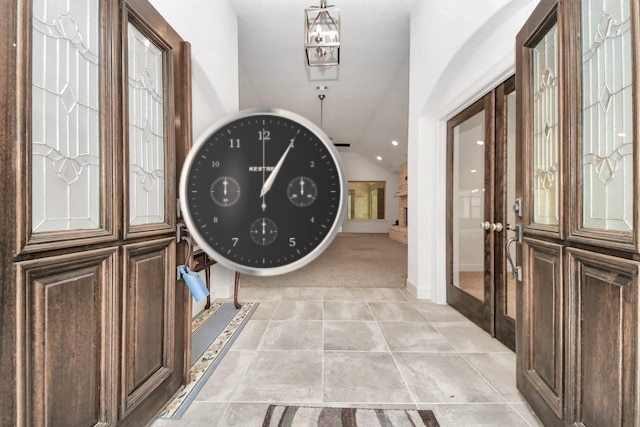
1:05
